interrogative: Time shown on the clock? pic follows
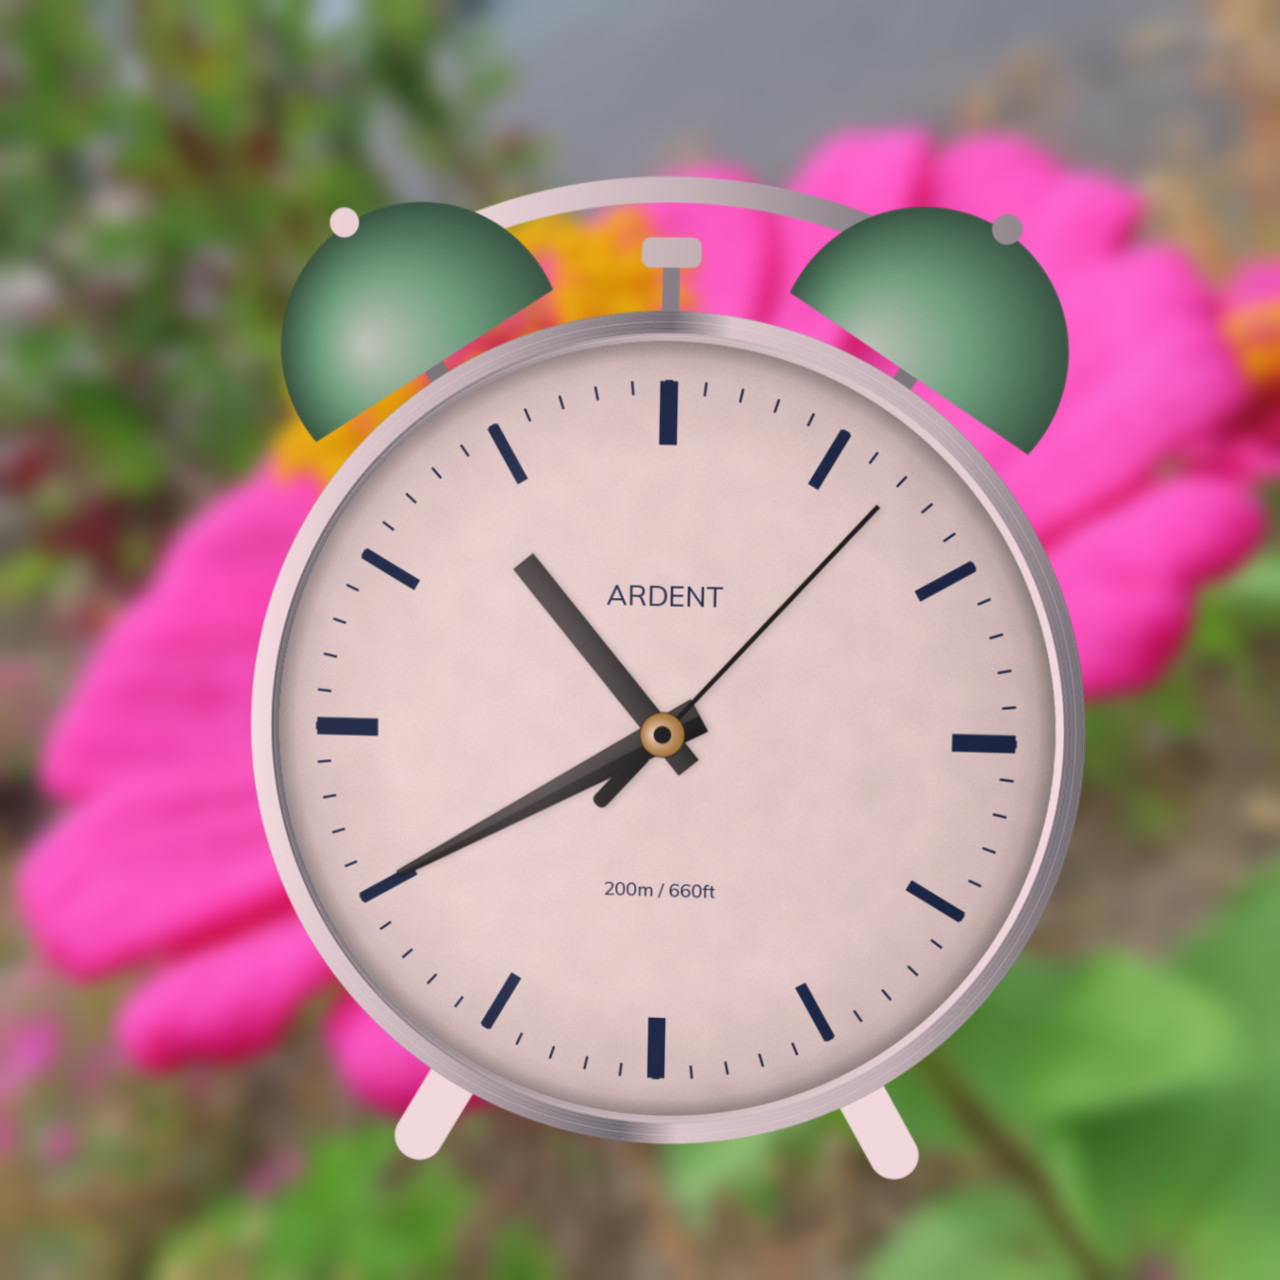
10:40:07
